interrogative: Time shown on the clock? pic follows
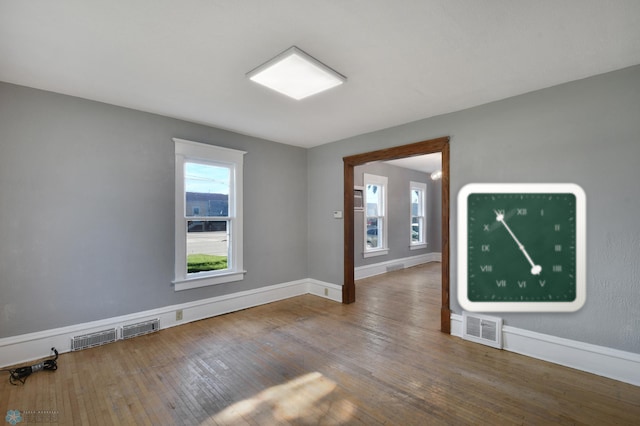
4:54
